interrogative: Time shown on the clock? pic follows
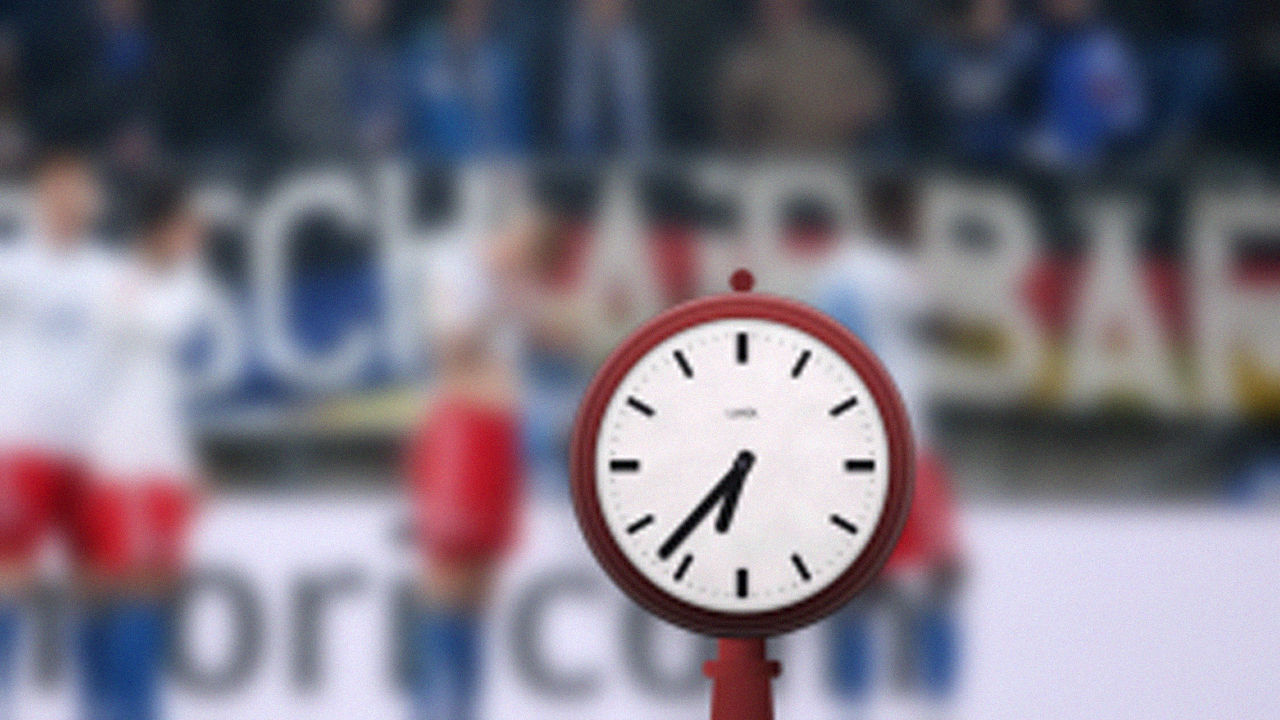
6:37
